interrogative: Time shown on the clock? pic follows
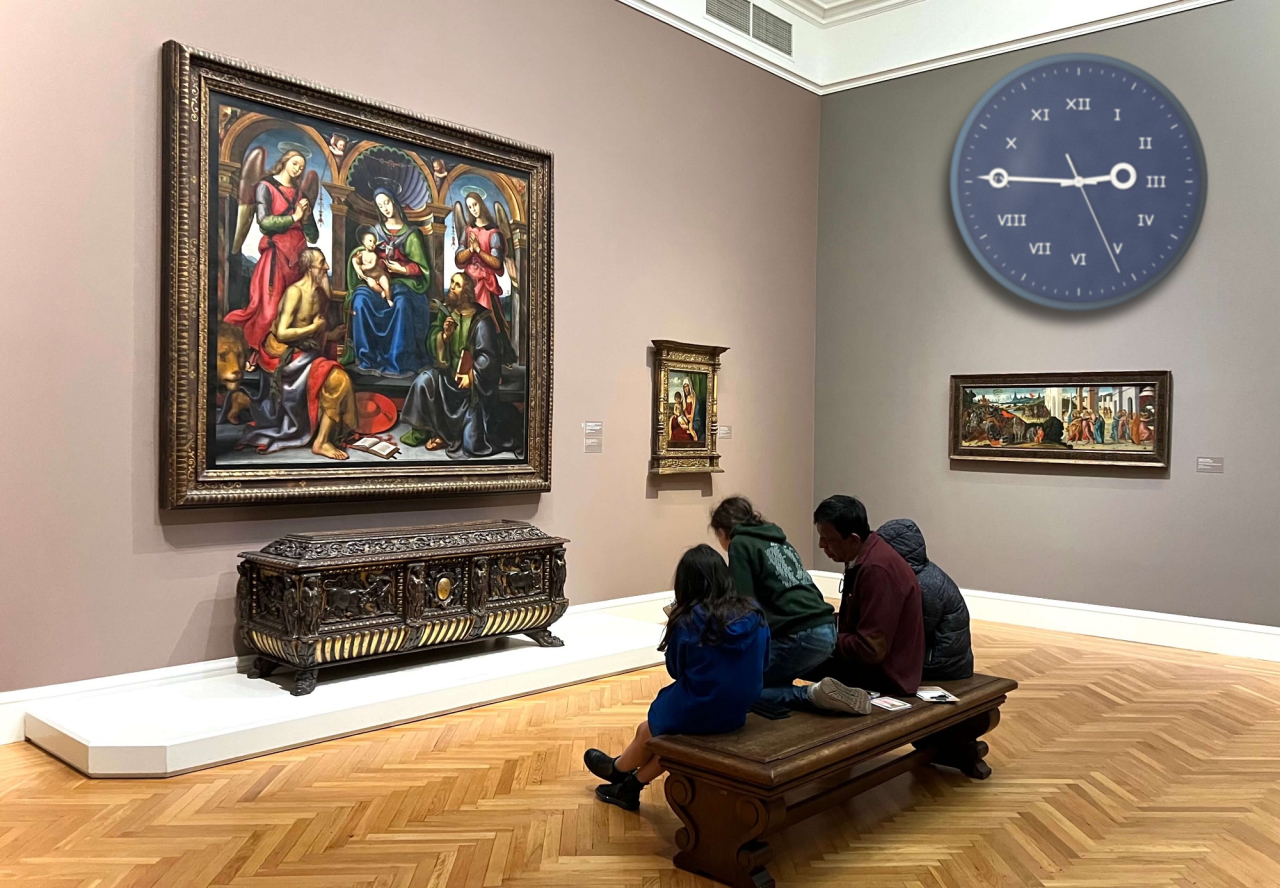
2:45:26
